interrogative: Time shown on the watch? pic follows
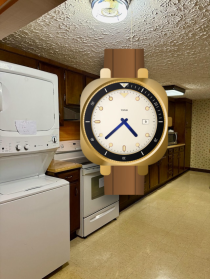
4:38
